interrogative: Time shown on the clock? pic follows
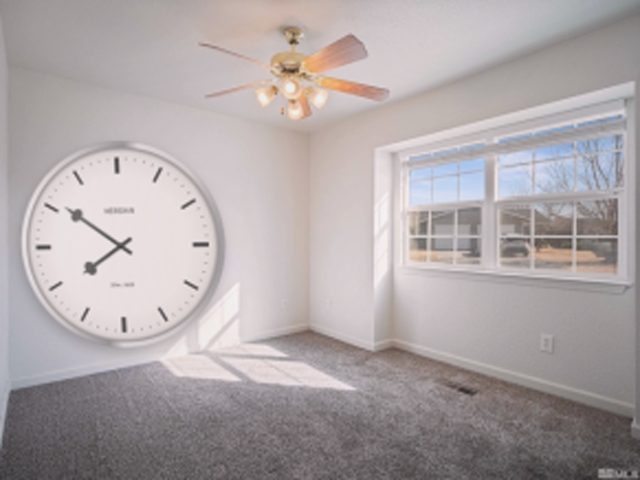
7:51
